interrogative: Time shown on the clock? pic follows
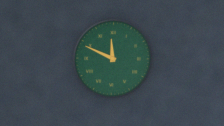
11:49
